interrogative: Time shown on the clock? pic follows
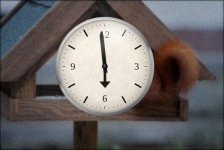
5:59
